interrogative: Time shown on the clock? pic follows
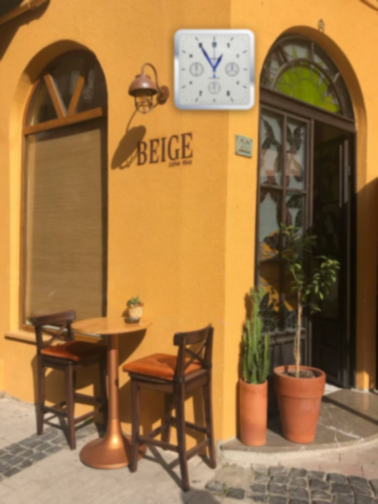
12:55
